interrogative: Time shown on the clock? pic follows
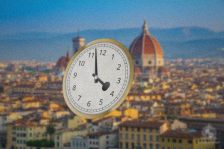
3:57
